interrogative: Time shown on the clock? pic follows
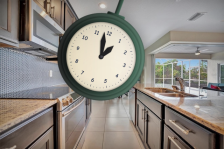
12:58
